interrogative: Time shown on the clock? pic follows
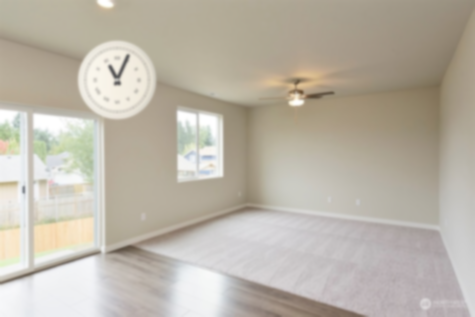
11:04
